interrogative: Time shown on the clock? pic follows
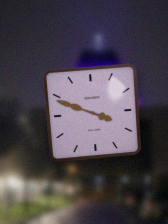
3:49
